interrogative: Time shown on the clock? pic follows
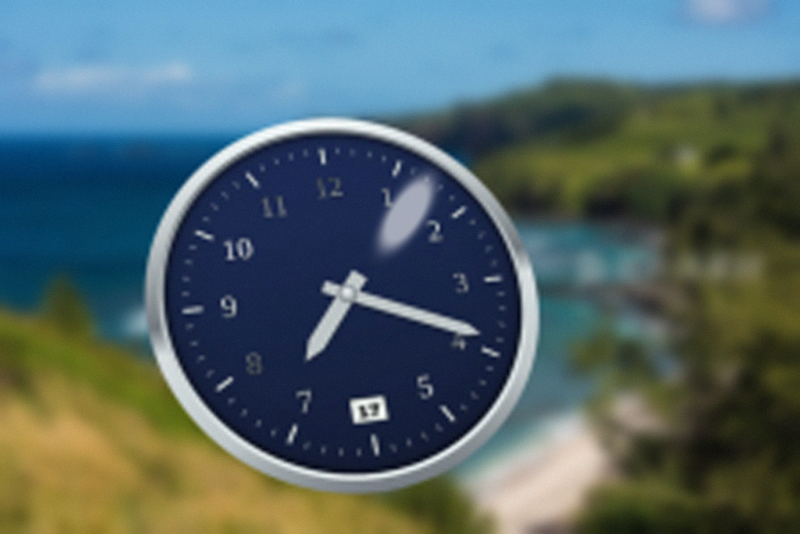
7:19
